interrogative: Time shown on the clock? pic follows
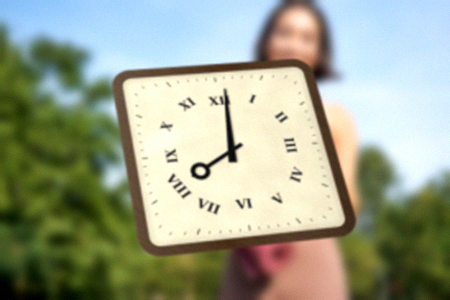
8:01
